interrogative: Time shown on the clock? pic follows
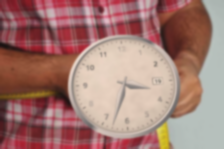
3:33
